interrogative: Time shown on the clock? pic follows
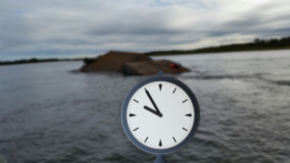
9:55
